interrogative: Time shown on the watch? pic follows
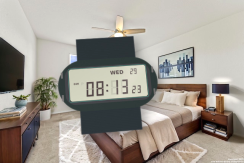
8:13:23
